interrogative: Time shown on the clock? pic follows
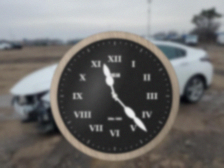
11:23
